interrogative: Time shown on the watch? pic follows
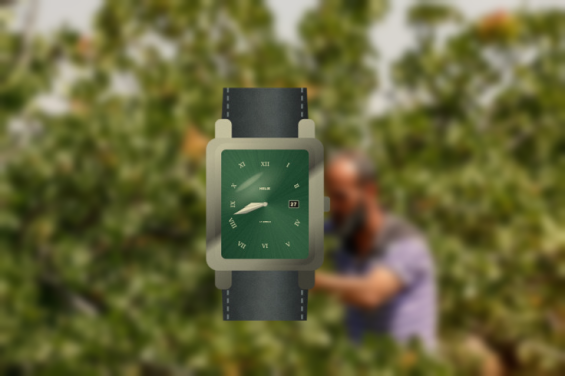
8:42
